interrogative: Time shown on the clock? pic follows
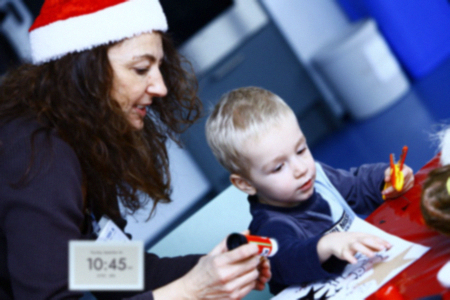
10:45
